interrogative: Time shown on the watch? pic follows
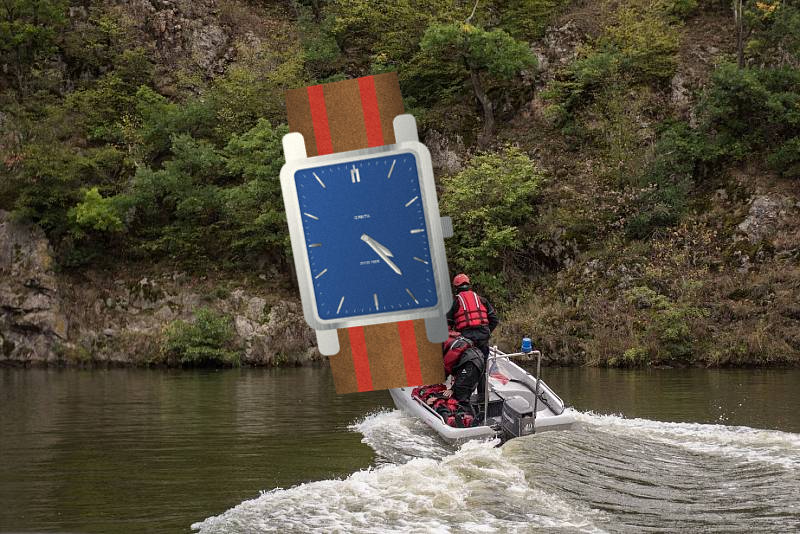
4:24
